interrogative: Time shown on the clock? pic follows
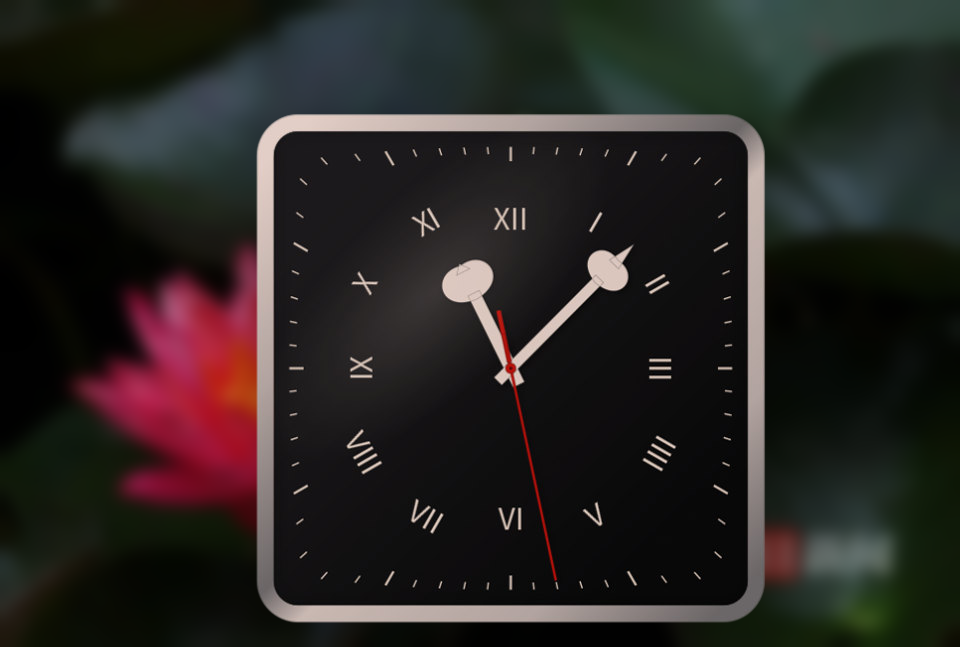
11:07:28
